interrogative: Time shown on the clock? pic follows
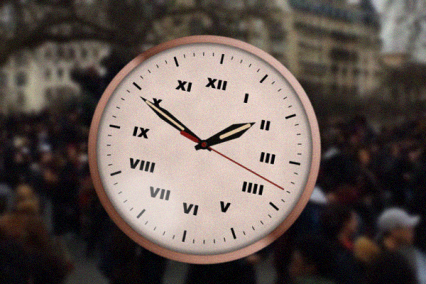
1:49:18
